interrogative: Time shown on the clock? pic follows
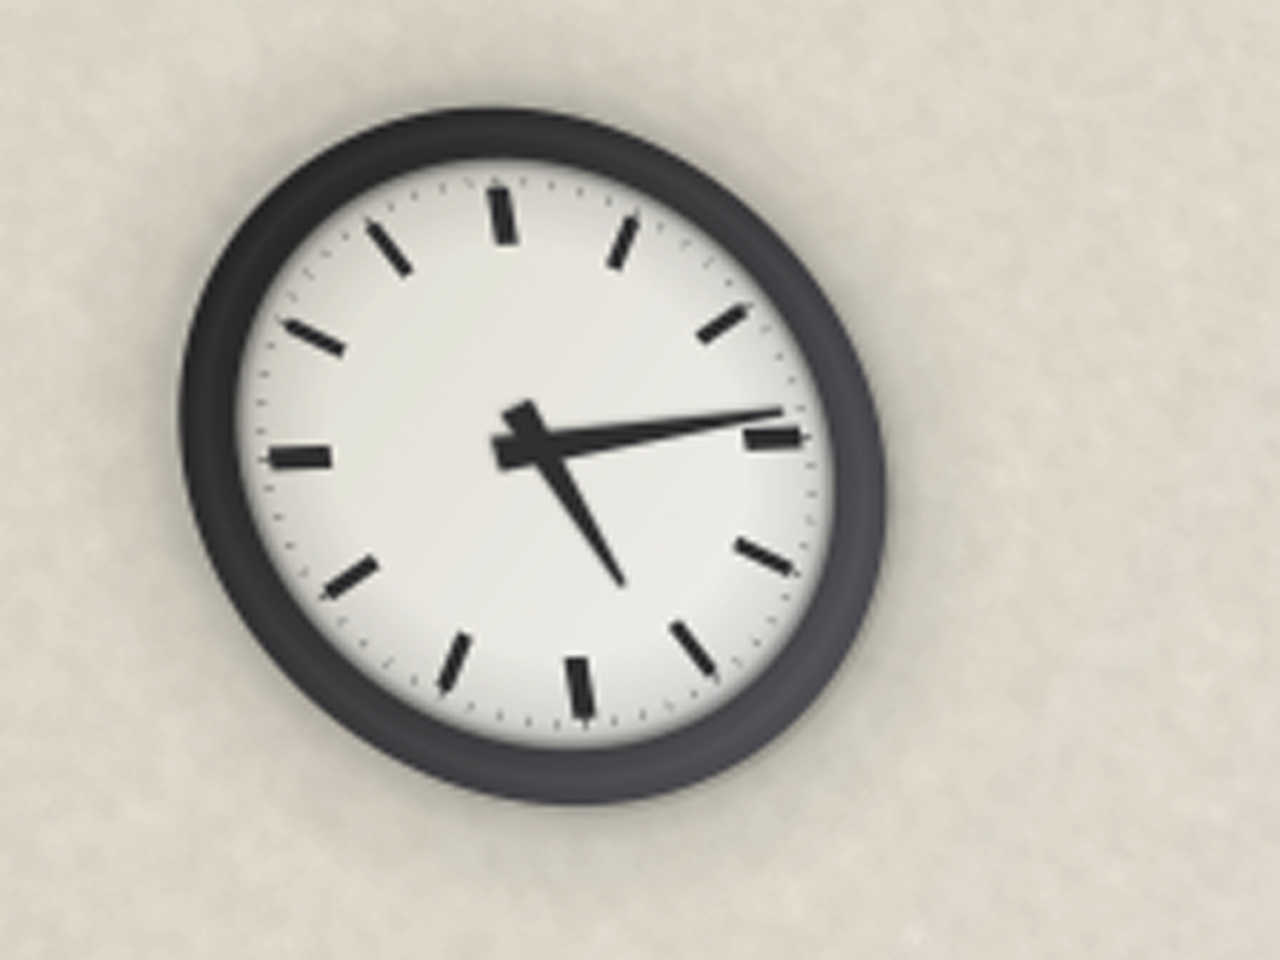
5:14
